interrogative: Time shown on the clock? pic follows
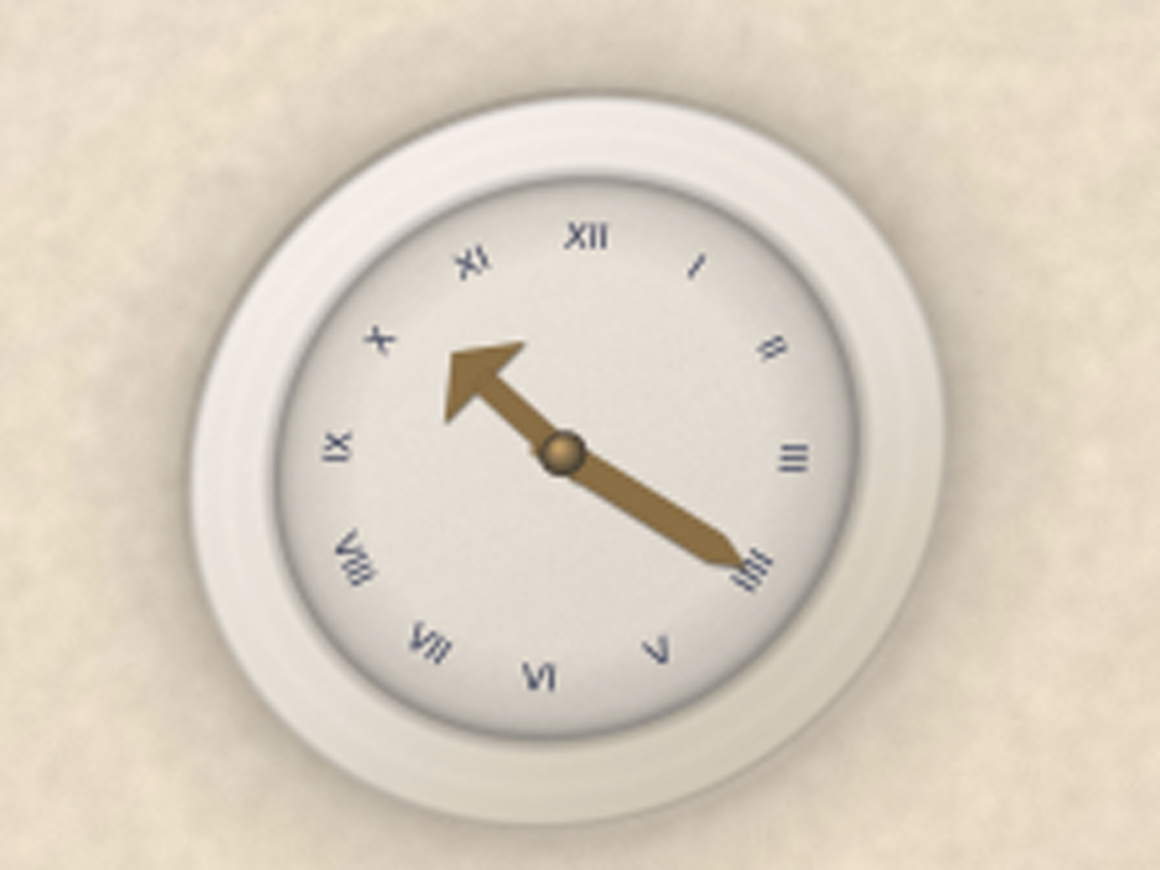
10:20
